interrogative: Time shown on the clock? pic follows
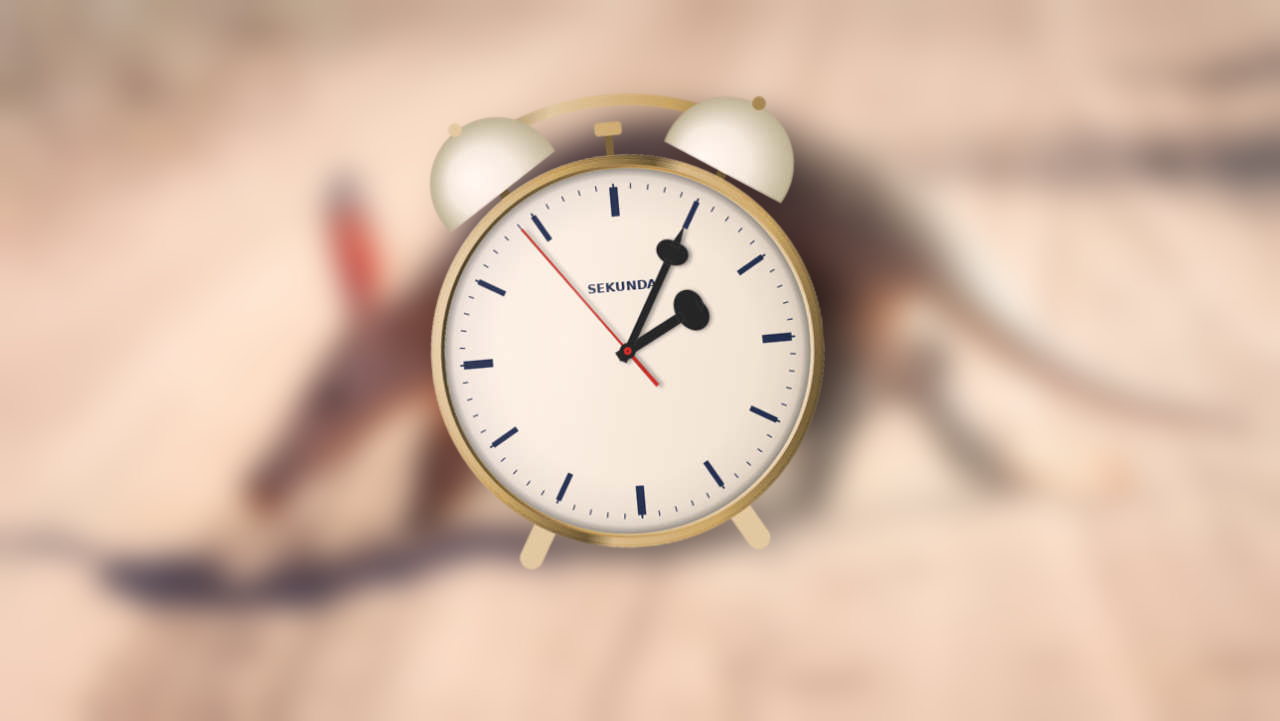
2:04:54
